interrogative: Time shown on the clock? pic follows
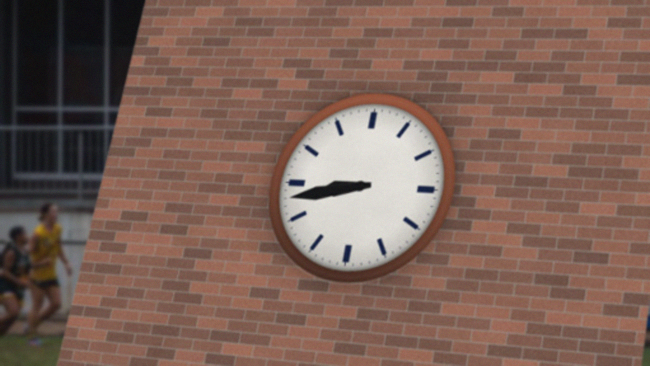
8:43
